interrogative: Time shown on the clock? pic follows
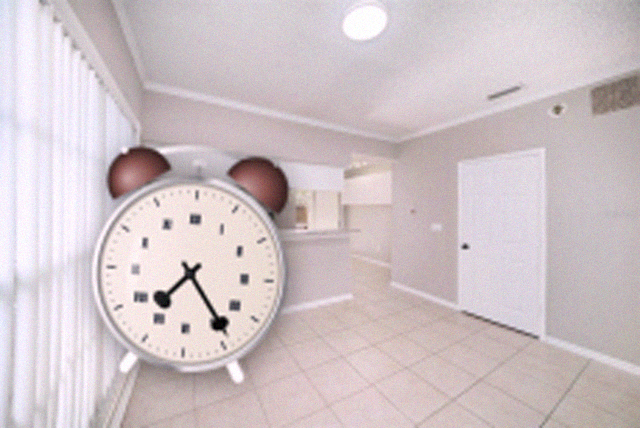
7:24
